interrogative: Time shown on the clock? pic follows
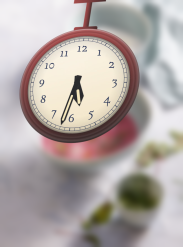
5:32
